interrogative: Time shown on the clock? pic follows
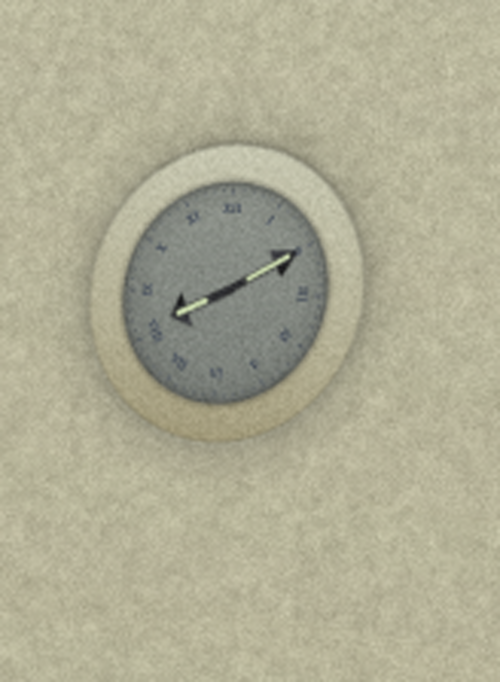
8:10
